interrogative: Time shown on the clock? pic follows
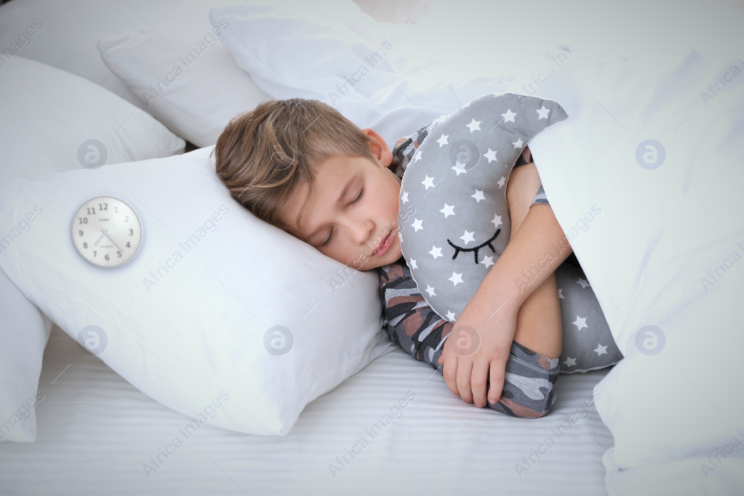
7:23
